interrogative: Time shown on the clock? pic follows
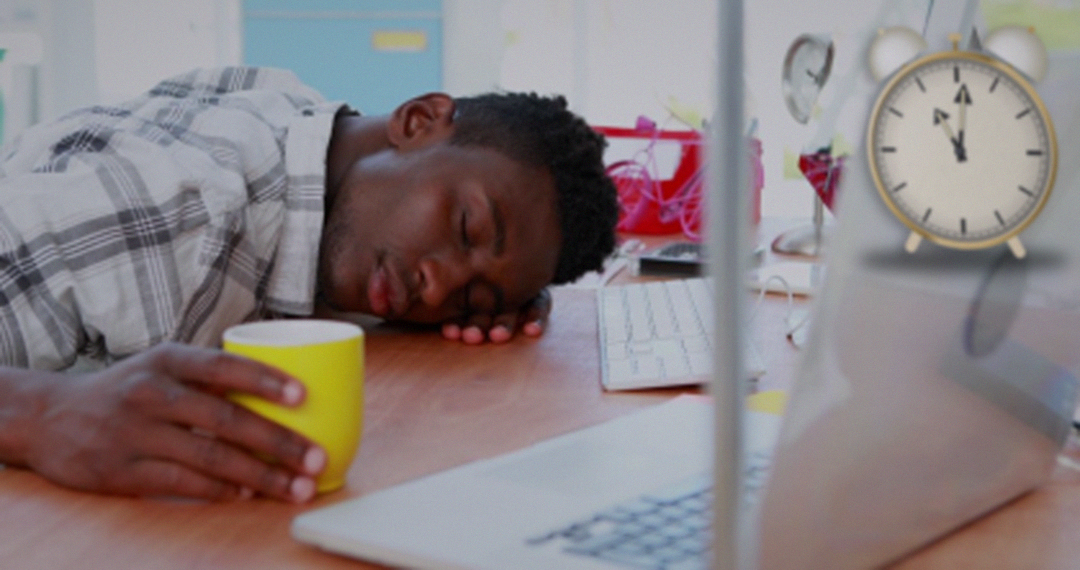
11:01
